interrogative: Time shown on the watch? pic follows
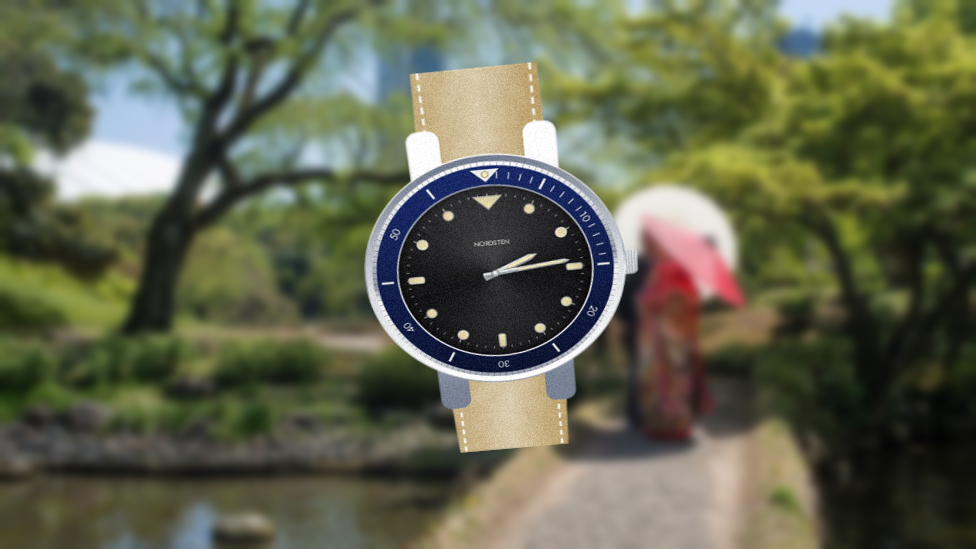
2:14
